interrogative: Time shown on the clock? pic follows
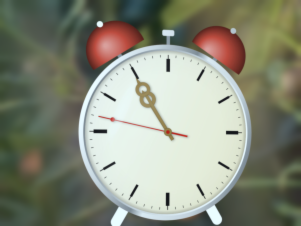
10:54:47
